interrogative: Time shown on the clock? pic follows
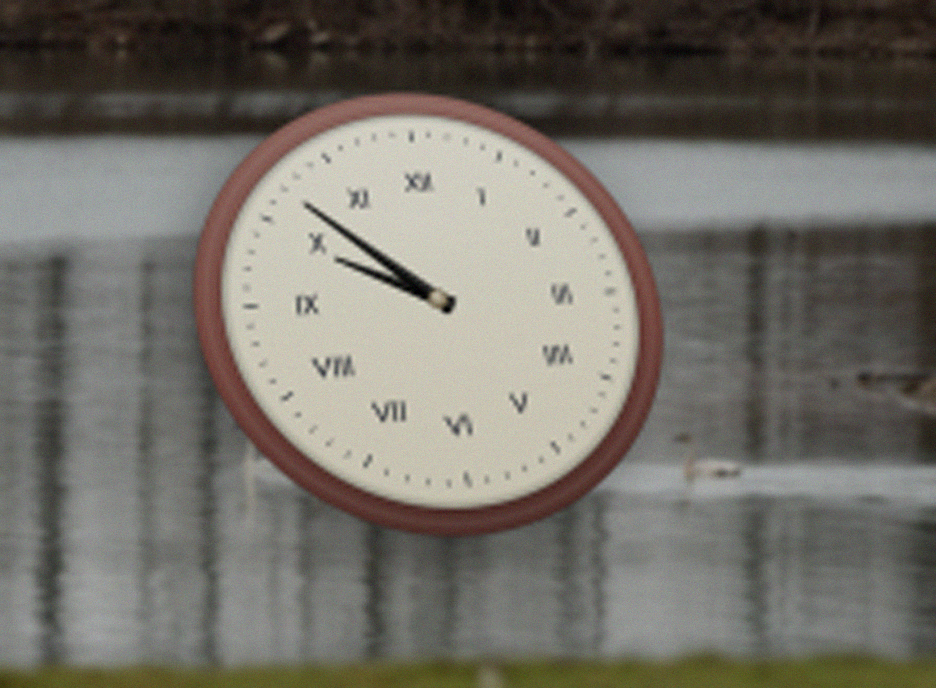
9:52
